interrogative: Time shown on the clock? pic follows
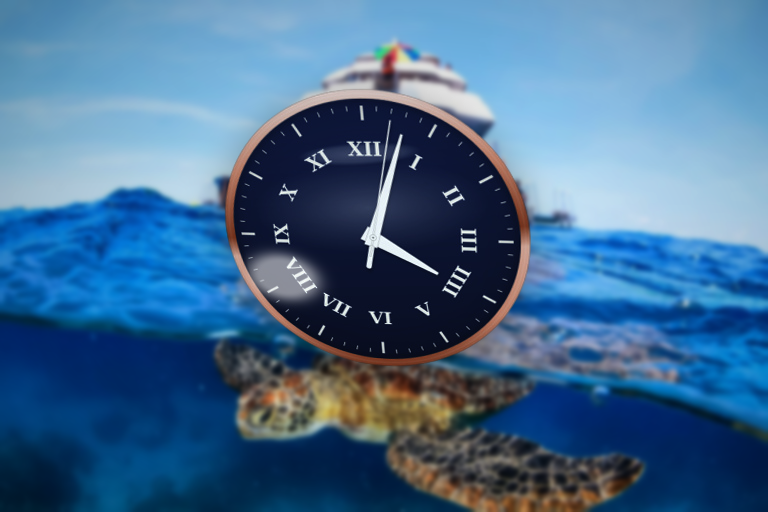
4:03:02
